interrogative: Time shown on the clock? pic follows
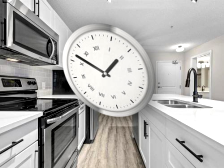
1:52
